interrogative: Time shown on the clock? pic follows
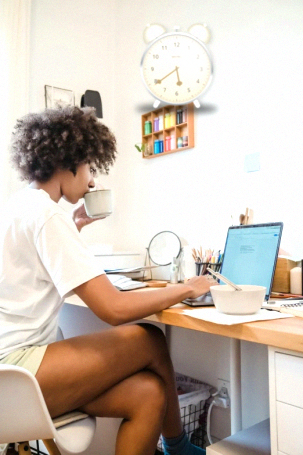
5:39
